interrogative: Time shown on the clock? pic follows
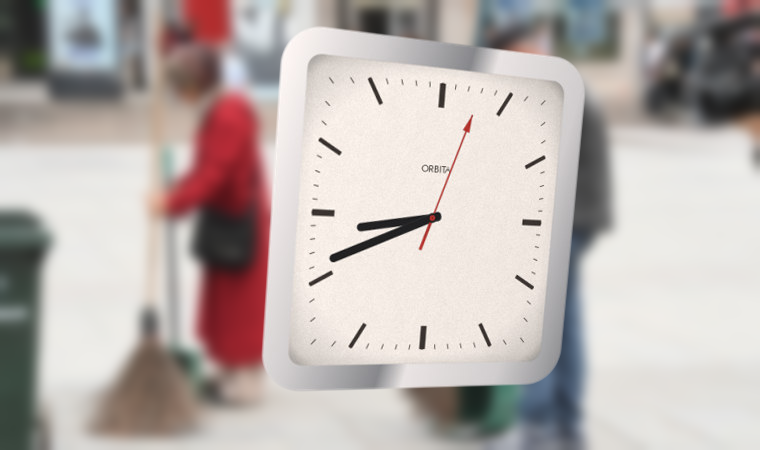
8:41:03
